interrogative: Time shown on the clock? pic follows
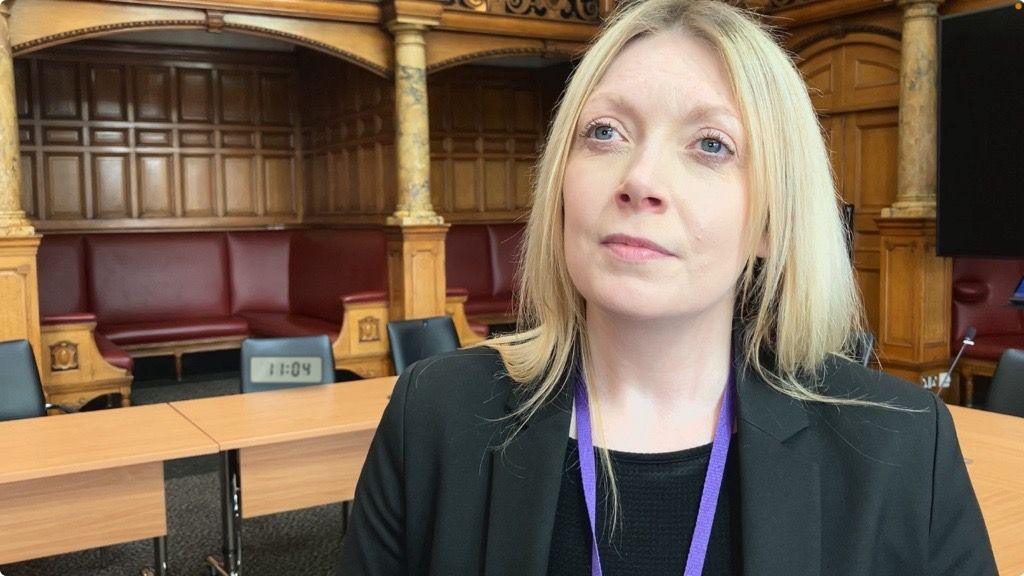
11:04
